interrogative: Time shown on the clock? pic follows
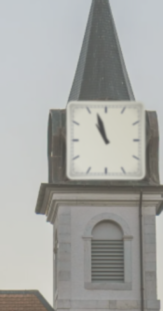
10:57
